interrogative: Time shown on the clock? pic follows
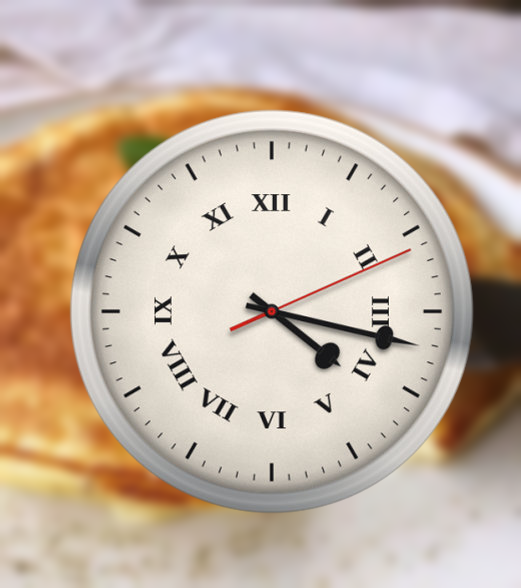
4:17:11
